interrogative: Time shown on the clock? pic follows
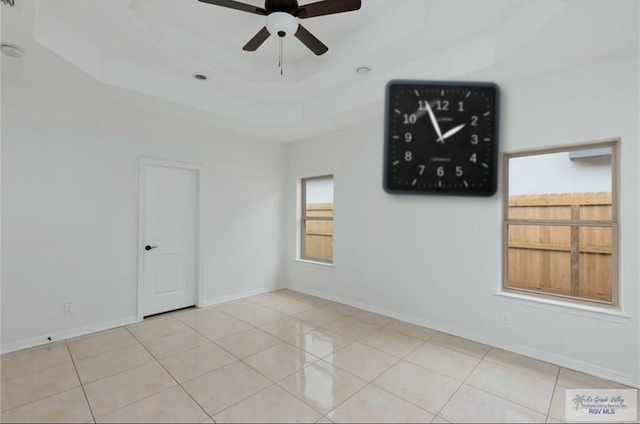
1:56
